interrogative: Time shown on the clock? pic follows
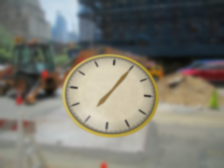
7:05
